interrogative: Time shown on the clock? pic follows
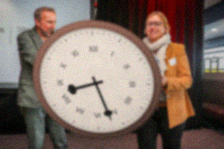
8:27
